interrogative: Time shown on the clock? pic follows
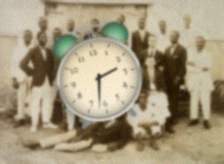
2:32
